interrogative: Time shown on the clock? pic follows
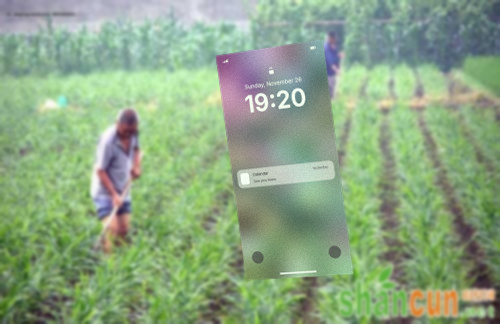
19:20
